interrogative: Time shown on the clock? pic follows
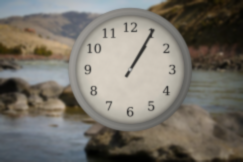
1:05
